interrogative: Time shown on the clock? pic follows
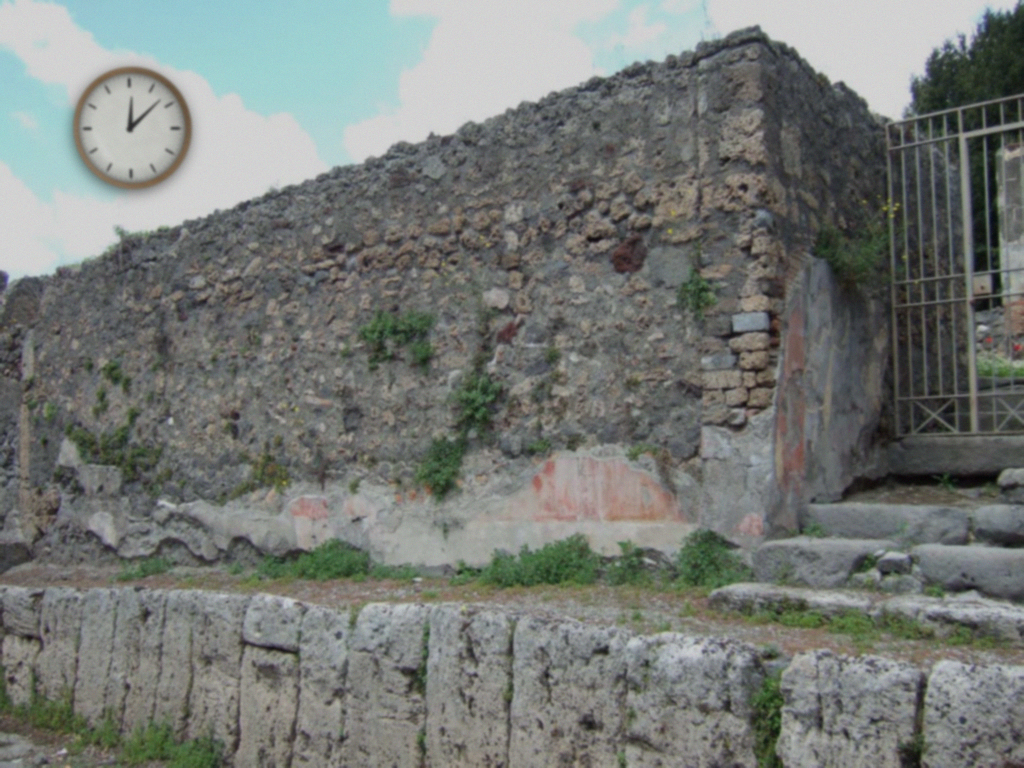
12:08
